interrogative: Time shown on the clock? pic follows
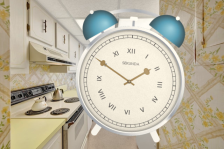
1:50
